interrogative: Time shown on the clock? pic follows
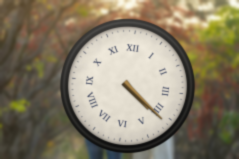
4:21
